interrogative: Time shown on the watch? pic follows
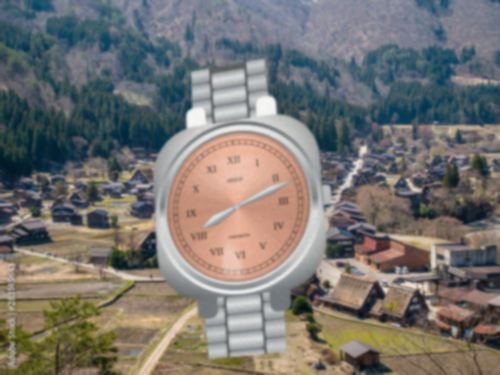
8:12
